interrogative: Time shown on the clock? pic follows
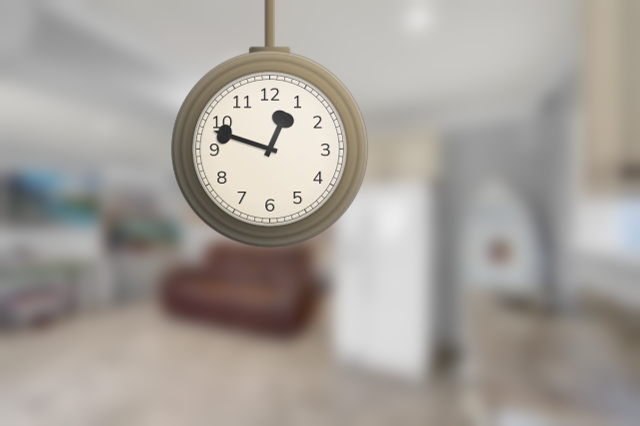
12:48
